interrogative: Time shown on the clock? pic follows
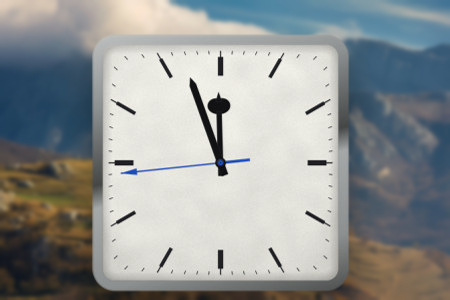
11:56:44
